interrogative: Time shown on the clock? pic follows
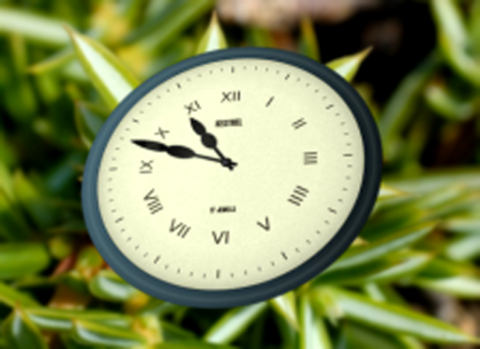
10:48
